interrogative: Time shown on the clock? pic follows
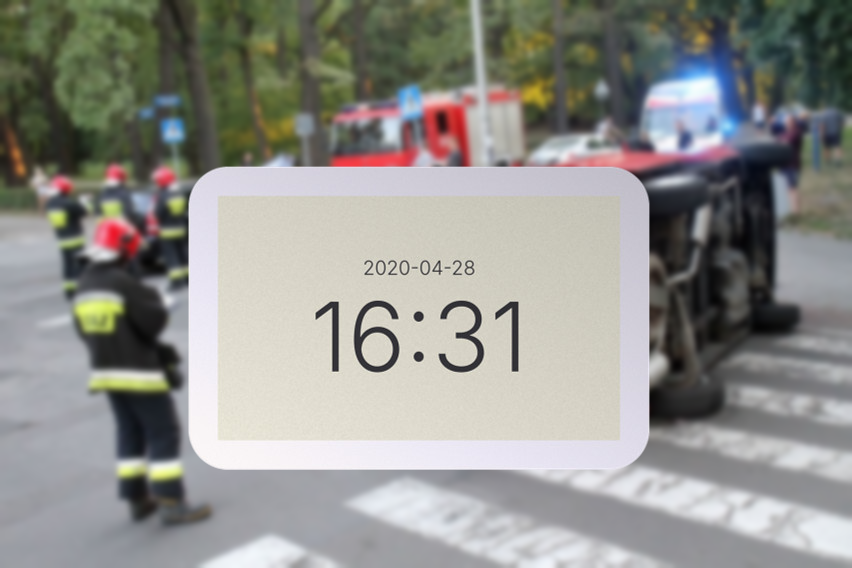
16:31
